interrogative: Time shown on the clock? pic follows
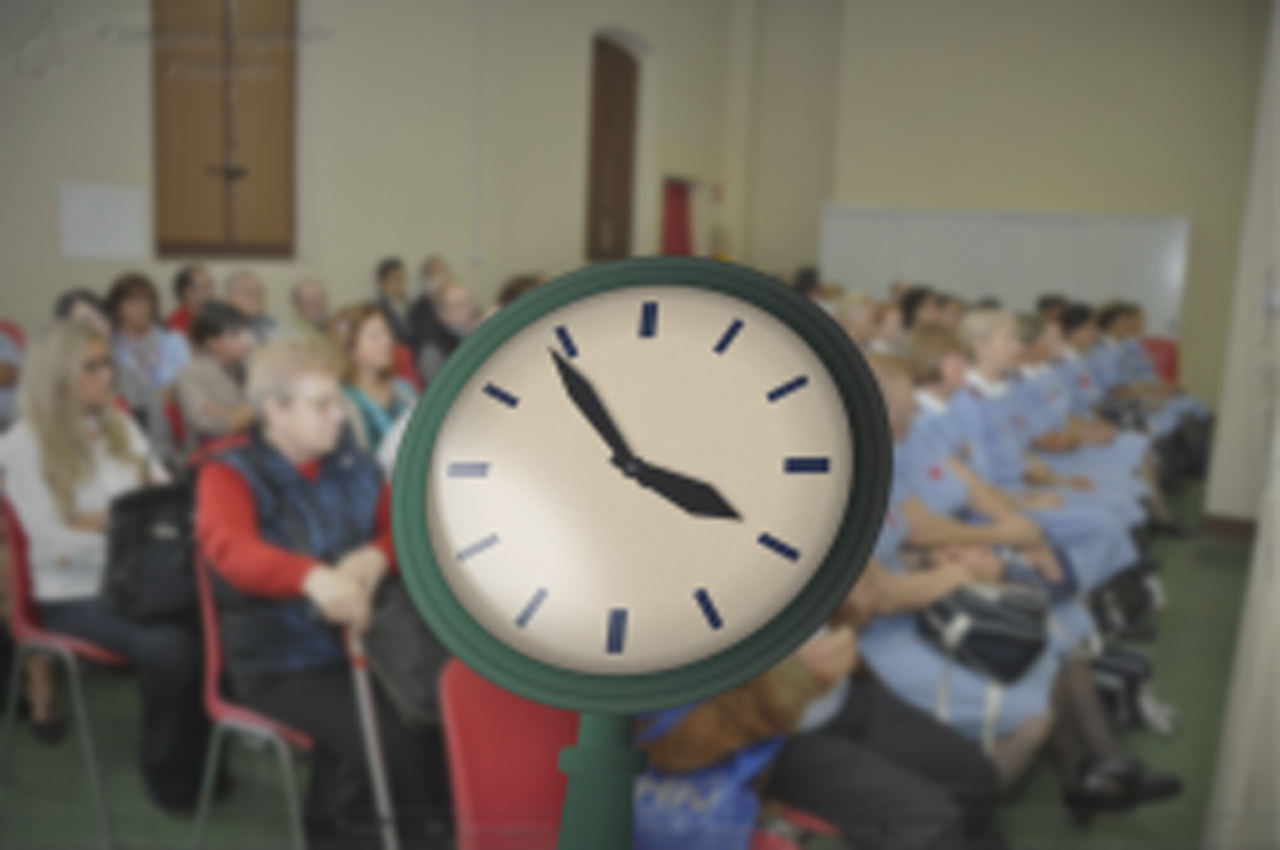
3:54
